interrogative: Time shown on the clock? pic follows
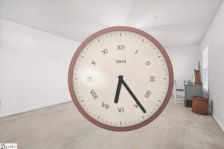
6:24
